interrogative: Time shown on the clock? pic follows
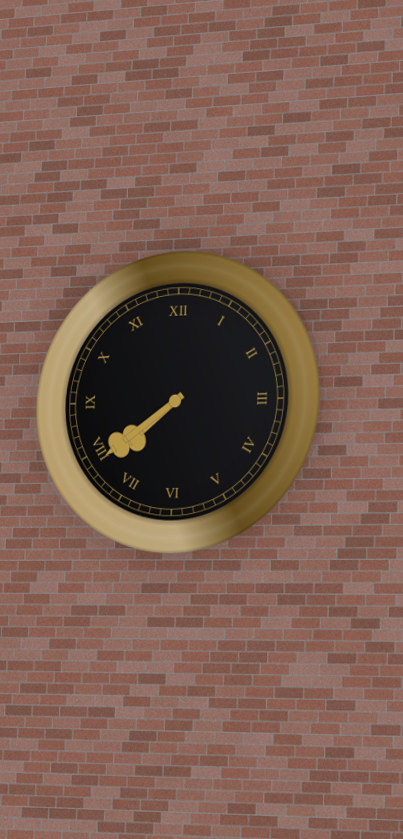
7:39
